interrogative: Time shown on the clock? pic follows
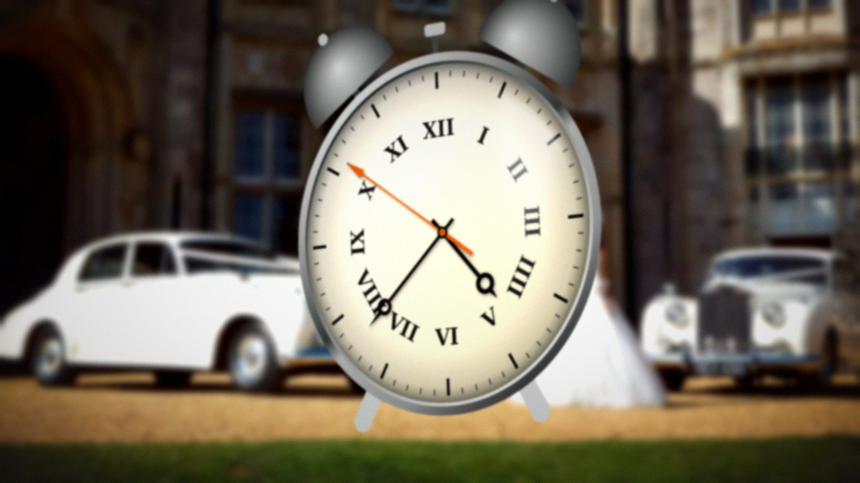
4:37:51
